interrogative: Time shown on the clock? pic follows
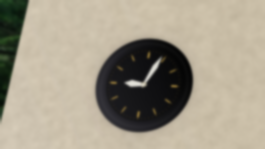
9:04
